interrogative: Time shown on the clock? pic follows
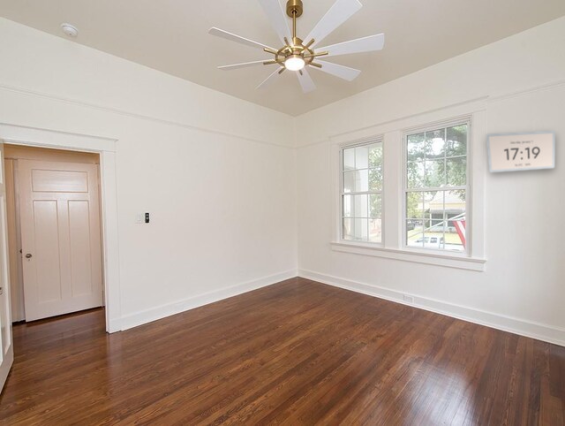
17:19
